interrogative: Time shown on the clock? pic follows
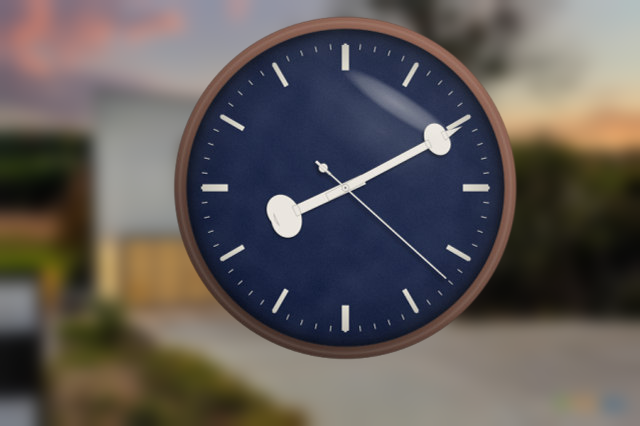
8:10:22
